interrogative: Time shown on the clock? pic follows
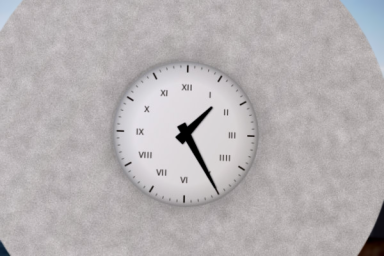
1:25
